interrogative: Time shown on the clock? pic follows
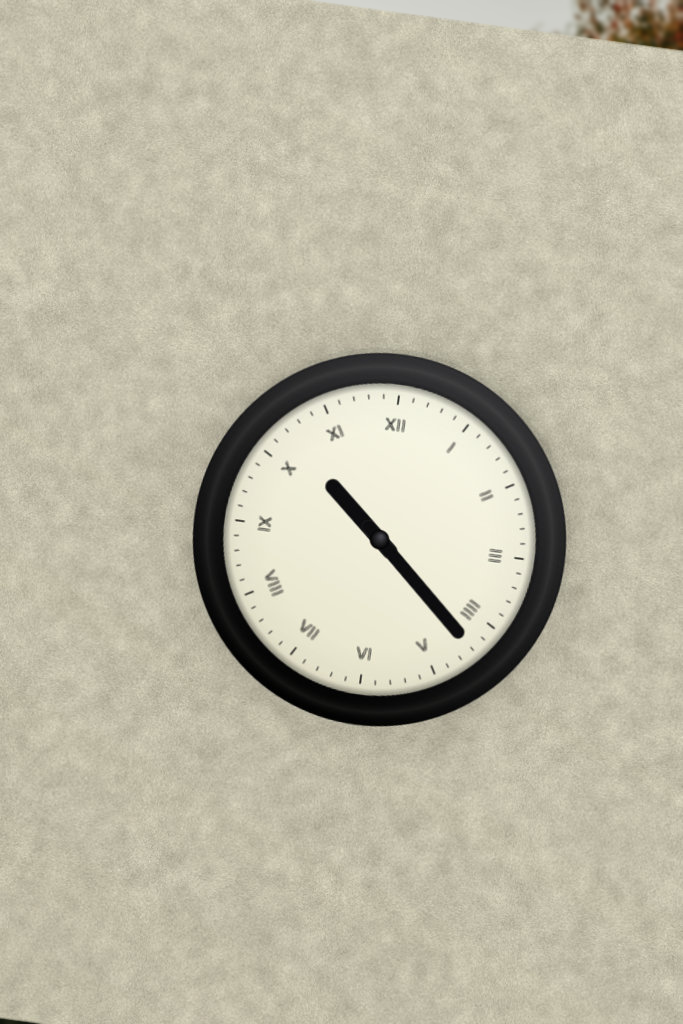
10:22
